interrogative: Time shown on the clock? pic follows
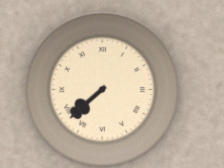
7:38
